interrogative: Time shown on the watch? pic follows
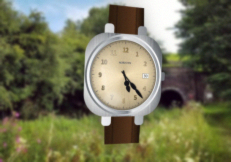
5:23
